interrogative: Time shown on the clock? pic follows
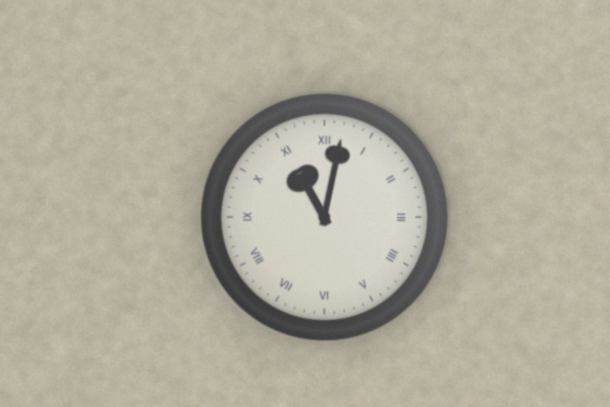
11:02
